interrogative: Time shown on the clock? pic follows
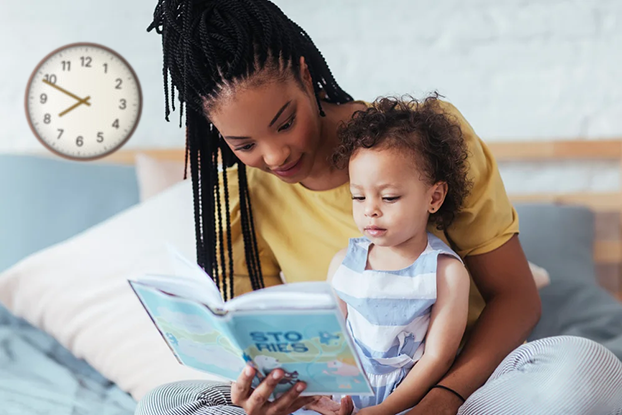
7:49
